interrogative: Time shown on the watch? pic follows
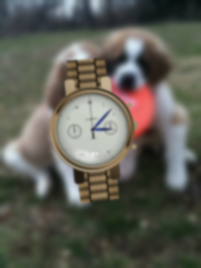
3:08
